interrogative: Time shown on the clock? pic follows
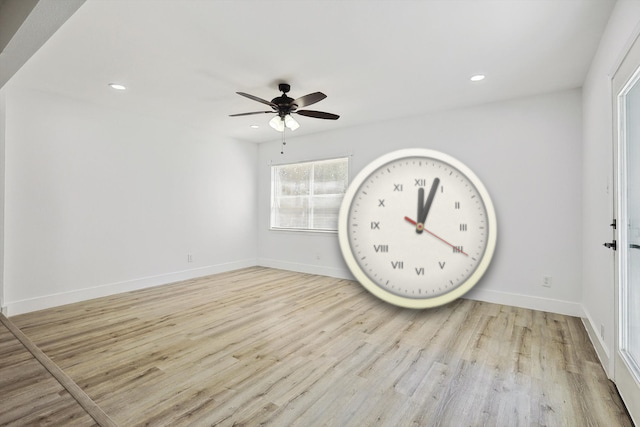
12:03:20
